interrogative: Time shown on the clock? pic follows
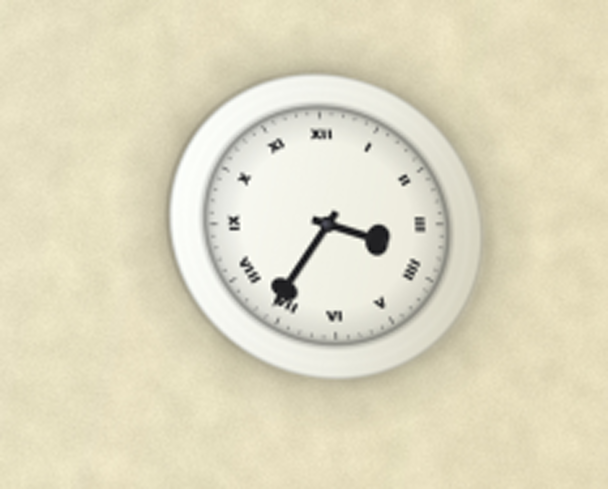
3:36
